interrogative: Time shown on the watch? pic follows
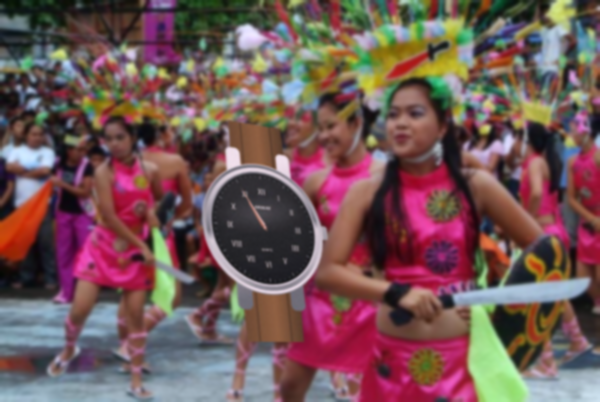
10:55
